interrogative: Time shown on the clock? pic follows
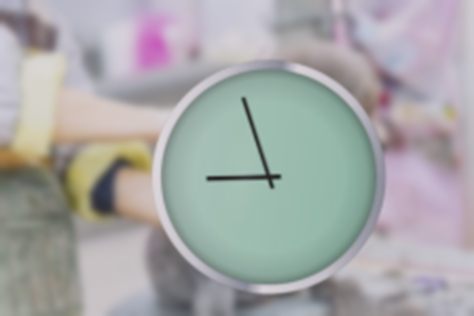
8:57
